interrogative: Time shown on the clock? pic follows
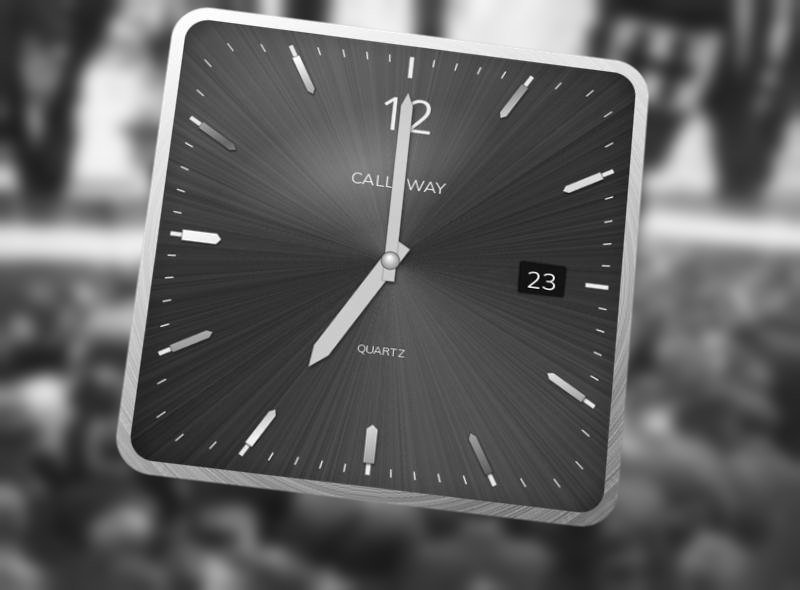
7:00
